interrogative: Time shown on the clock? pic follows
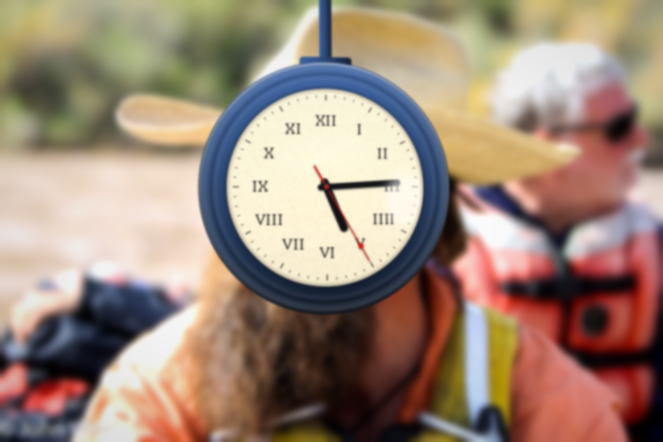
5:14:25
